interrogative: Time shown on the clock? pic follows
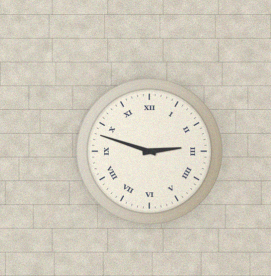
2:48
